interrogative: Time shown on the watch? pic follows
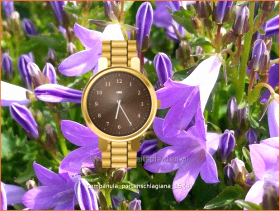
6:25
